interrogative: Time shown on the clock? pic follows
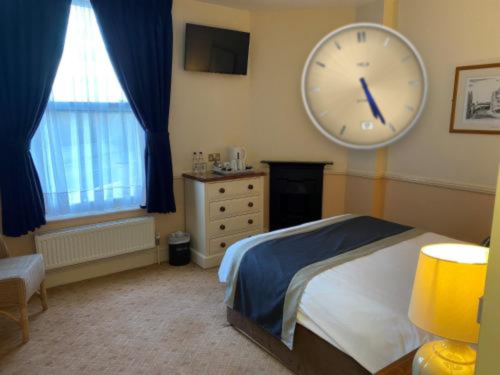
5:26
